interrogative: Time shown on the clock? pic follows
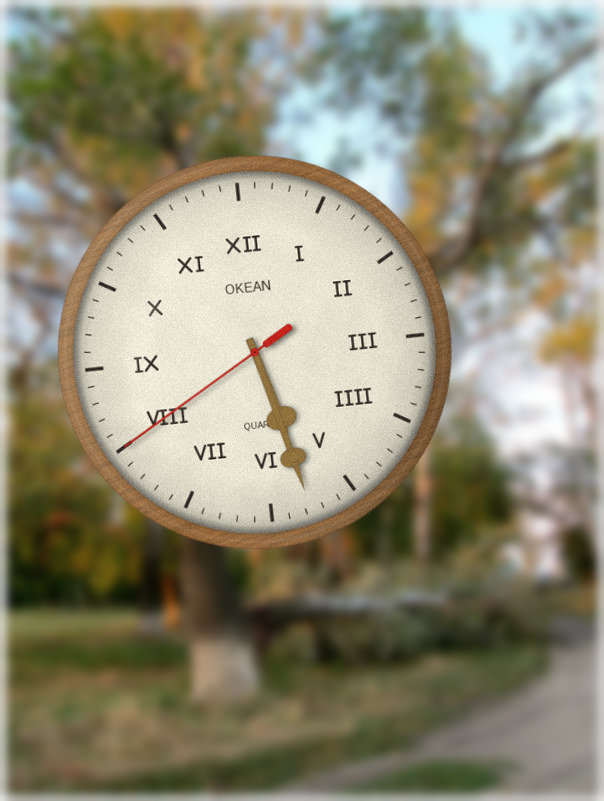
5:27:40
